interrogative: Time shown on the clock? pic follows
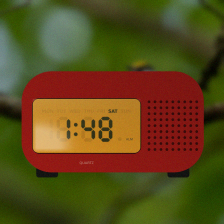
1:48
